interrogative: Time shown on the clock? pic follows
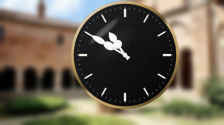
10:50
